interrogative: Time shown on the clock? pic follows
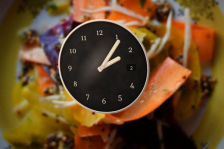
2:06
